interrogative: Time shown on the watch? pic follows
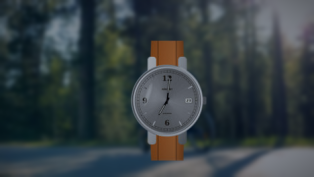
7:01
